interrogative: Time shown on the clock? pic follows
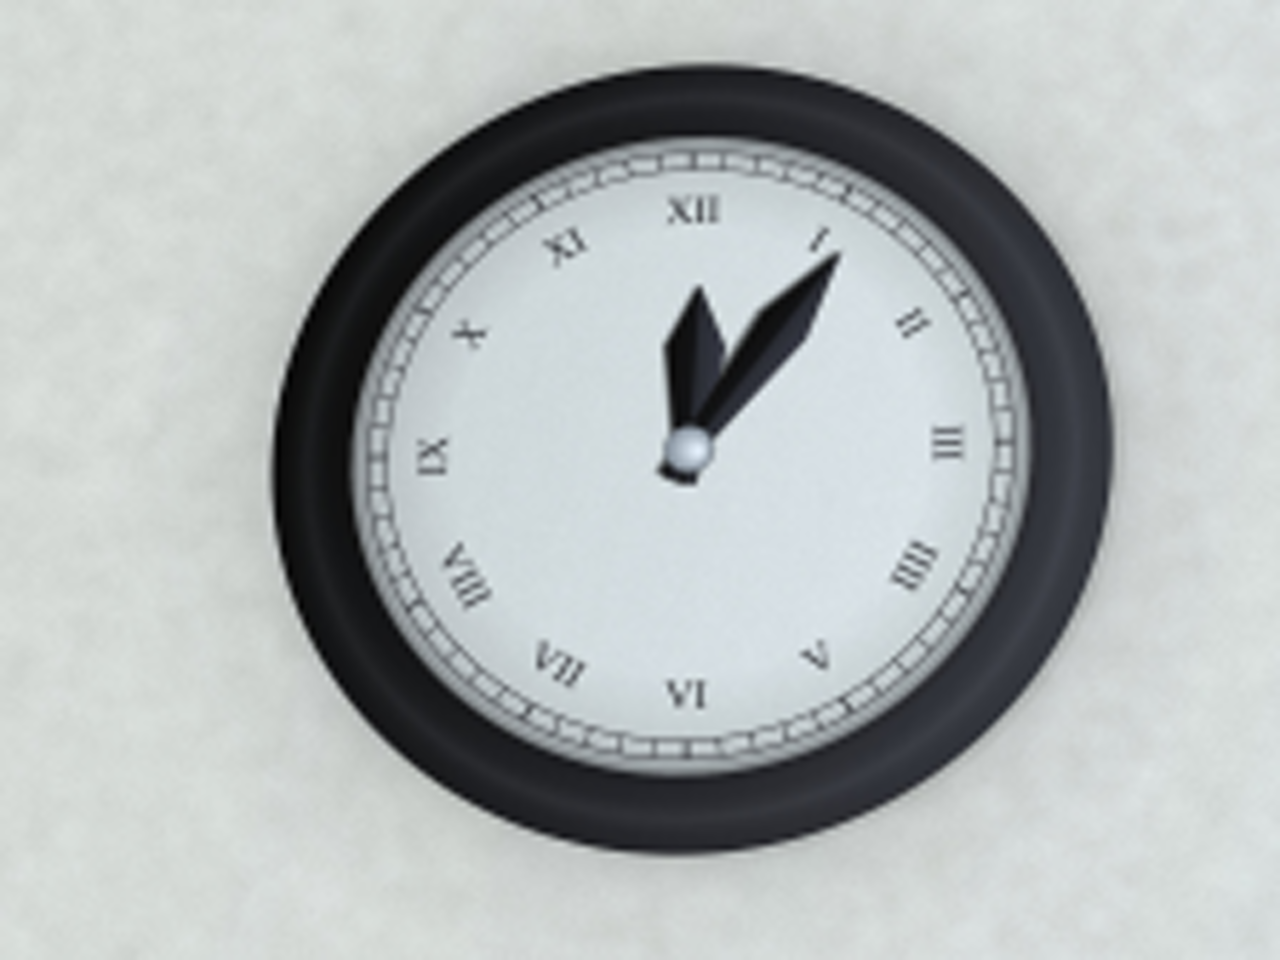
12:06
